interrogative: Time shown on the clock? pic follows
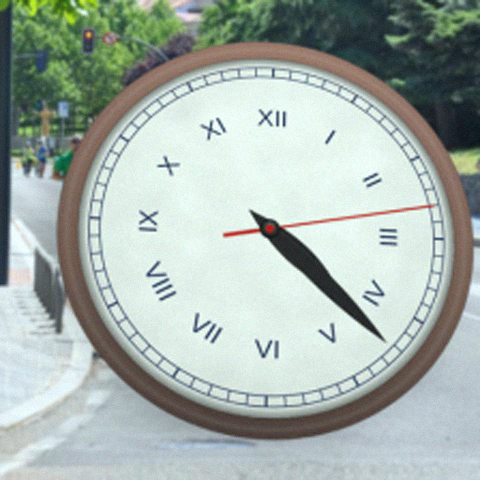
4:22:13
